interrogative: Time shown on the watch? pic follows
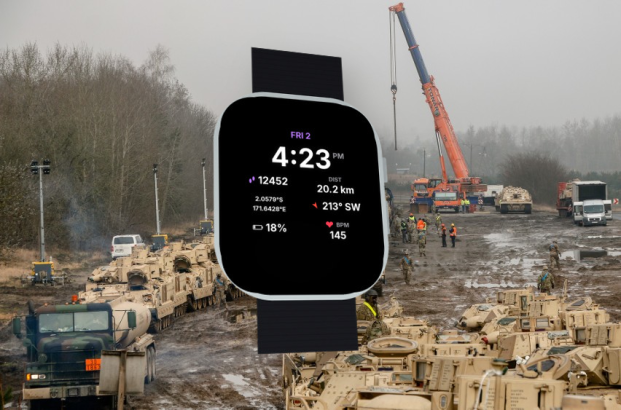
4:23
